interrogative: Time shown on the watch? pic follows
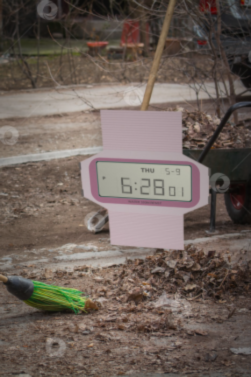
6:28:01
